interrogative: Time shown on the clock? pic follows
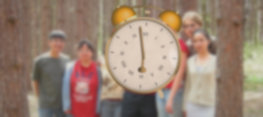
5:58
